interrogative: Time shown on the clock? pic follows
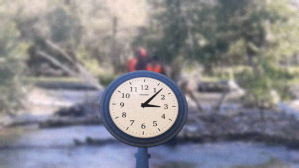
3:07
